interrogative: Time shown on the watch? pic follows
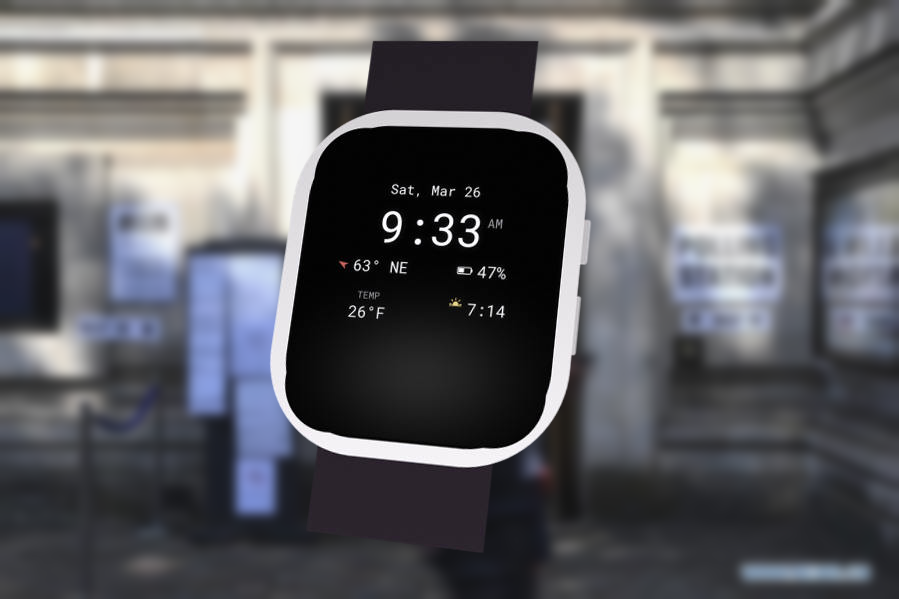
9:33
